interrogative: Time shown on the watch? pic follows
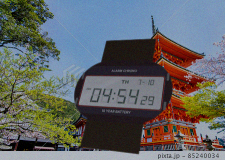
4:54:29
